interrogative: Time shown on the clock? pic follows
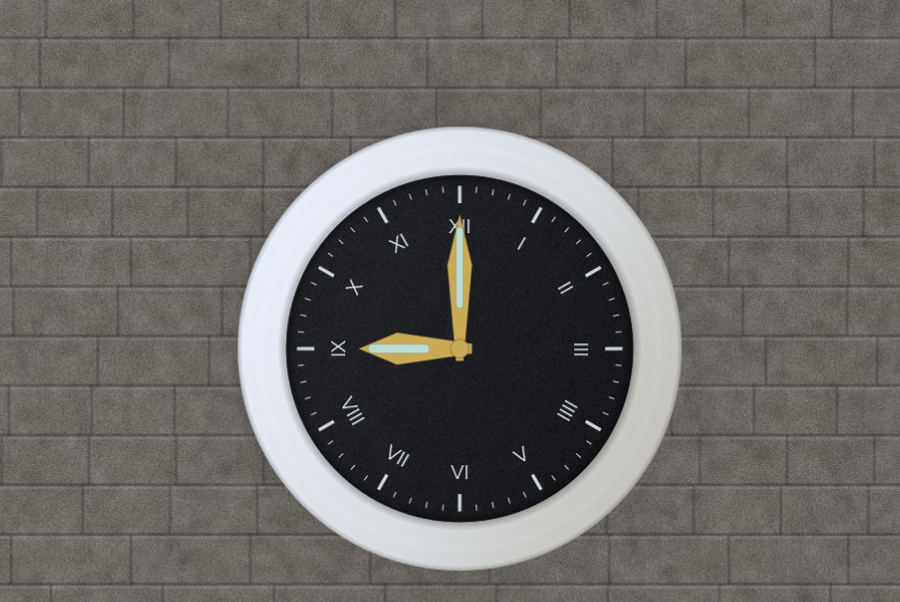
9:00
